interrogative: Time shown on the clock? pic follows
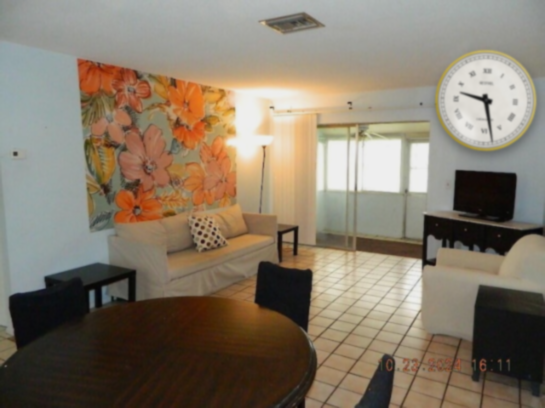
9:28
